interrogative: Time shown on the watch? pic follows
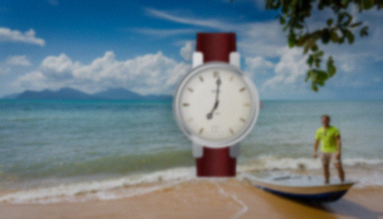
7:01
